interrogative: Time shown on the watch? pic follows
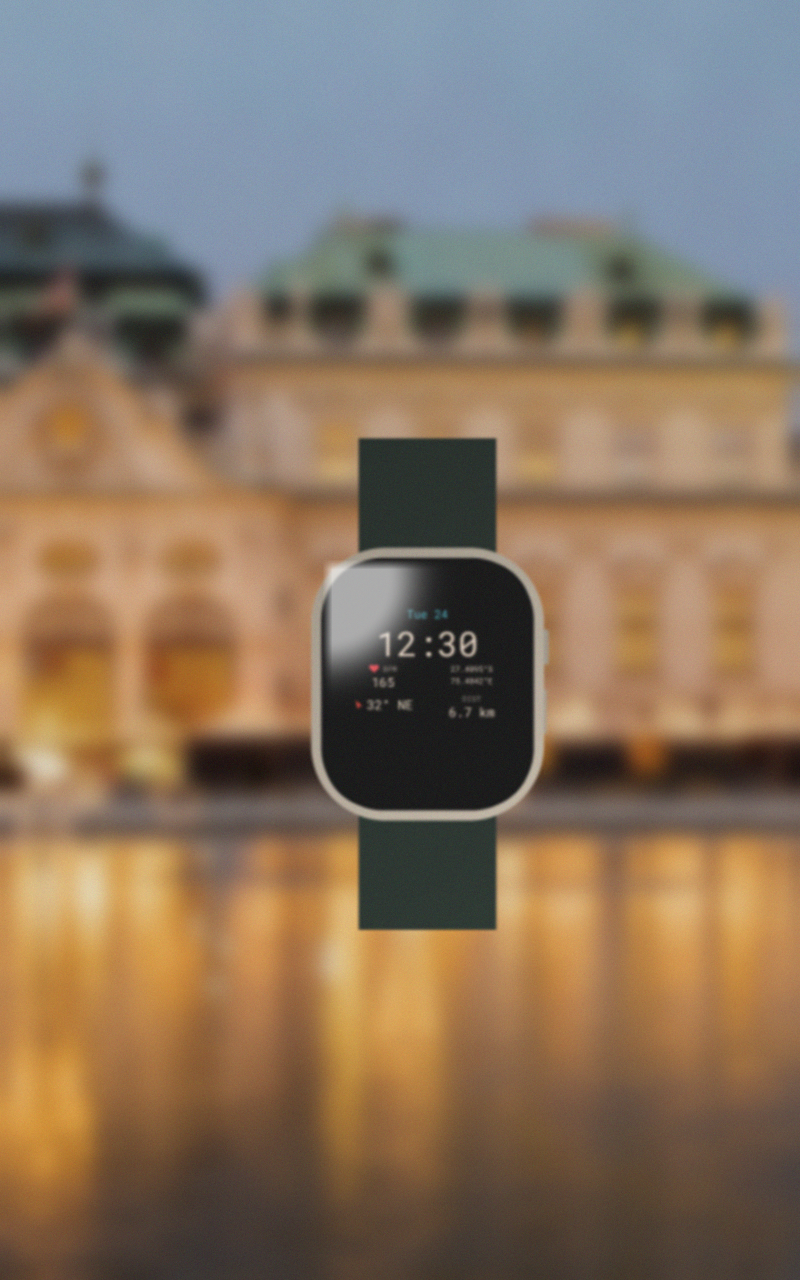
12:30
